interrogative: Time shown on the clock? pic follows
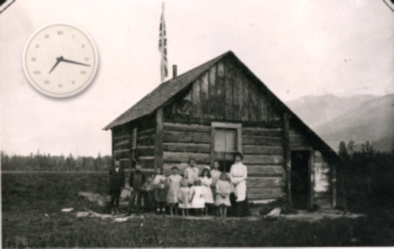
7:17
